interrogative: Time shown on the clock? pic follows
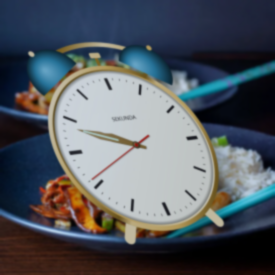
9:48:41
